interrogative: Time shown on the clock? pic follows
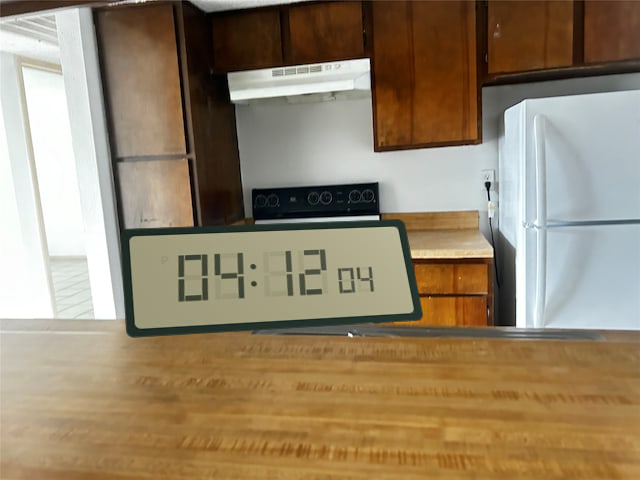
4:12:04
